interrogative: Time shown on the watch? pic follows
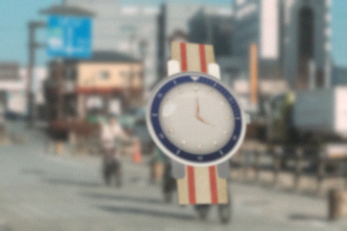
4:00
